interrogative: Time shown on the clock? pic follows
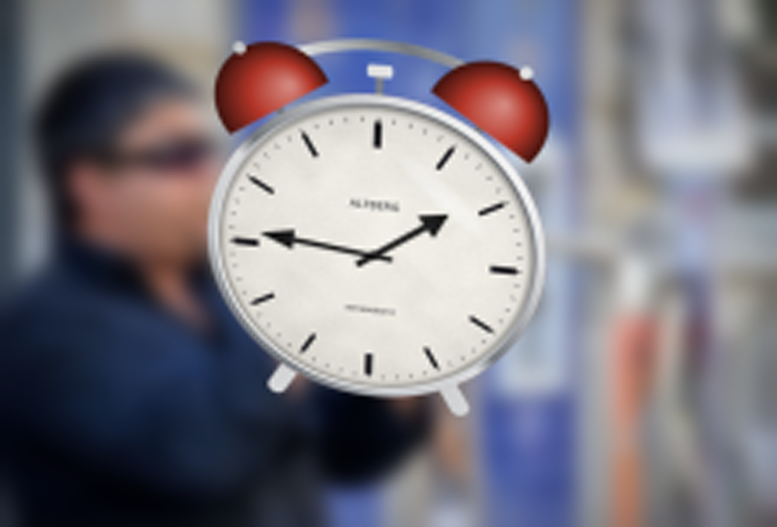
1:46
